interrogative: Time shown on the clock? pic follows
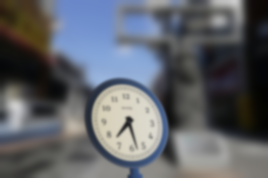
7:28
